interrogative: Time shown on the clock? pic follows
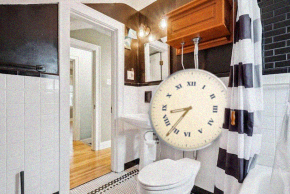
8:36
